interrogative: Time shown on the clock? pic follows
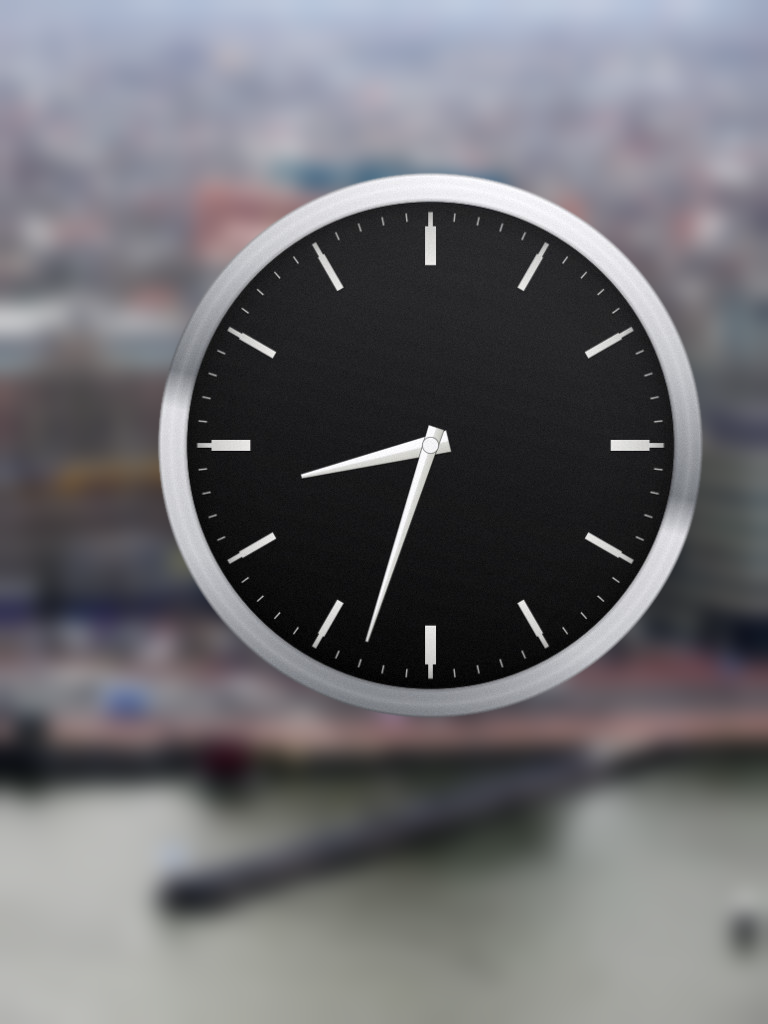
8:33
